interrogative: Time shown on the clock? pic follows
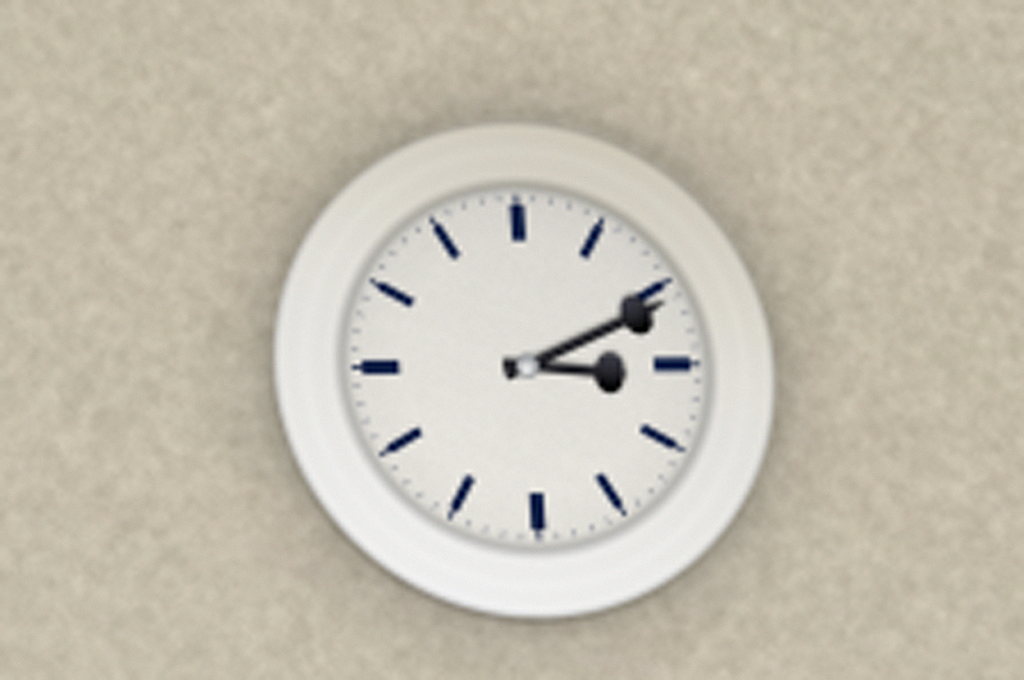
3:11
